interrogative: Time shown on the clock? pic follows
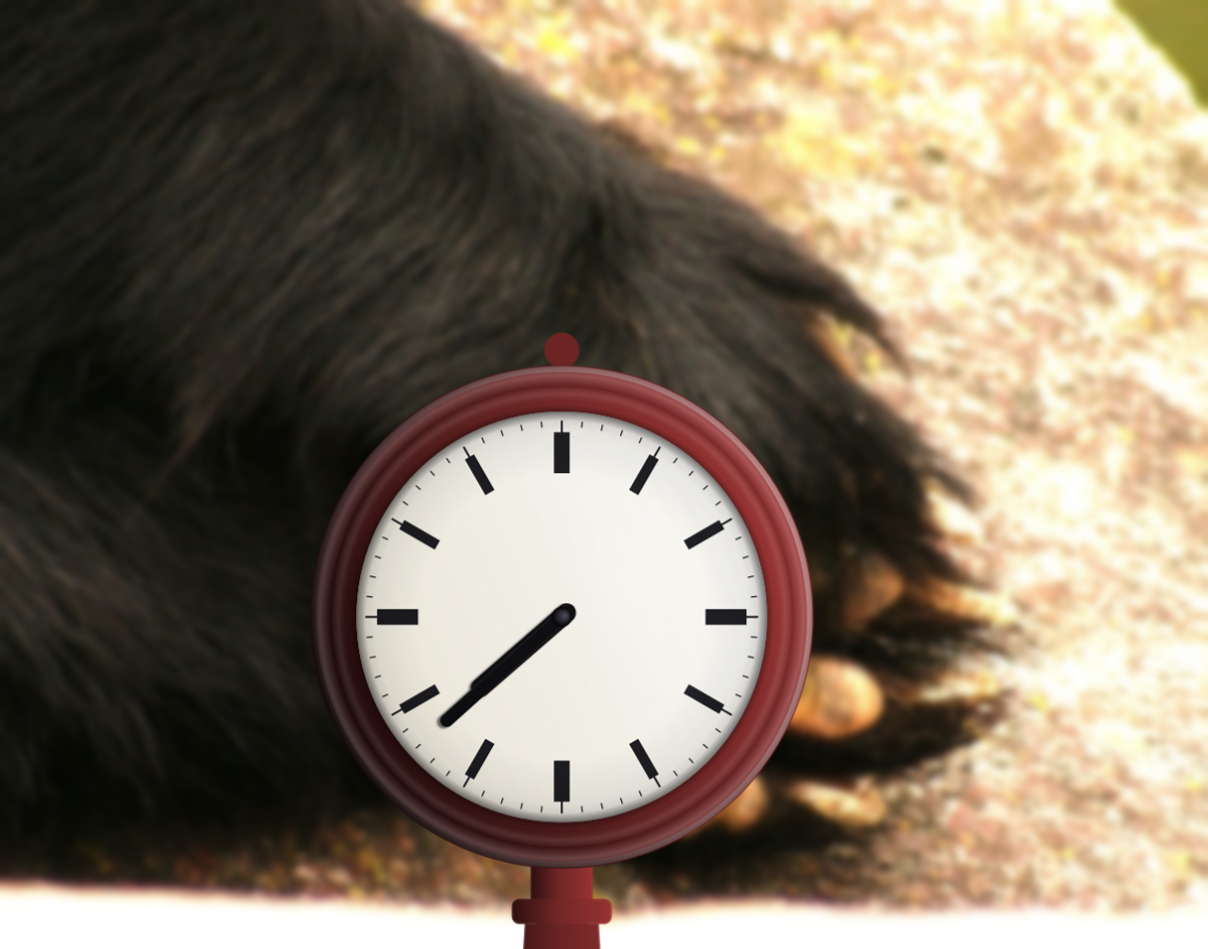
7:38
